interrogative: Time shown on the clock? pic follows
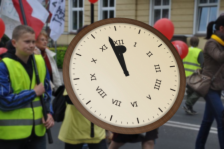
11:58
